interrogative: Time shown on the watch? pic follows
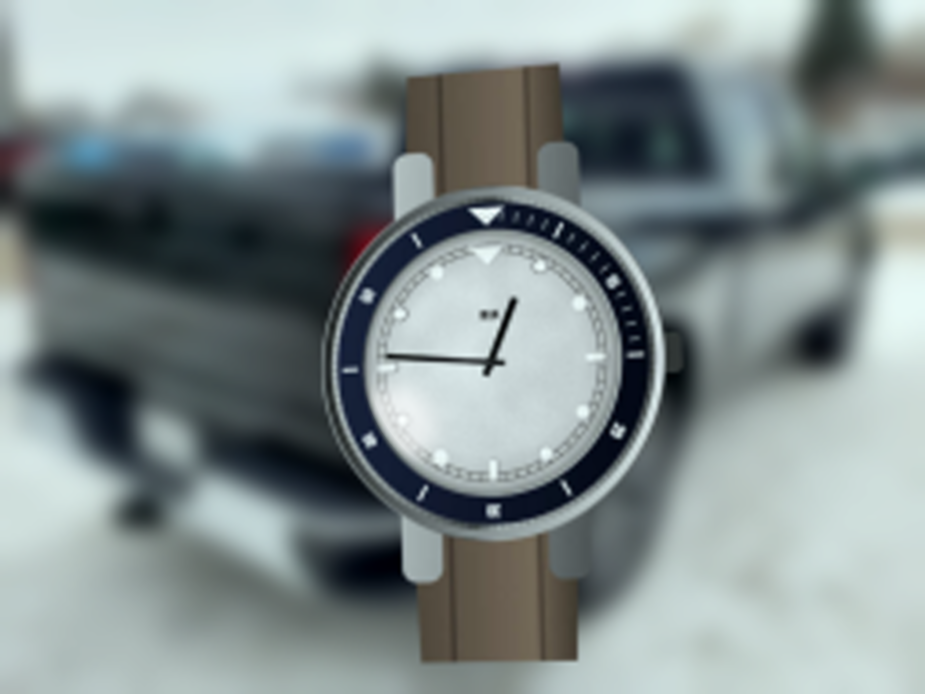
12:46
